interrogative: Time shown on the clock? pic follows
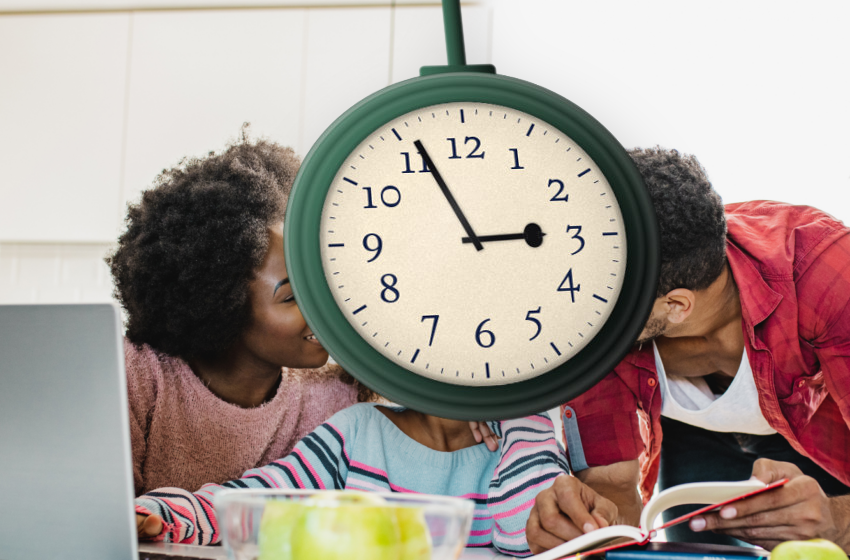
2:56
